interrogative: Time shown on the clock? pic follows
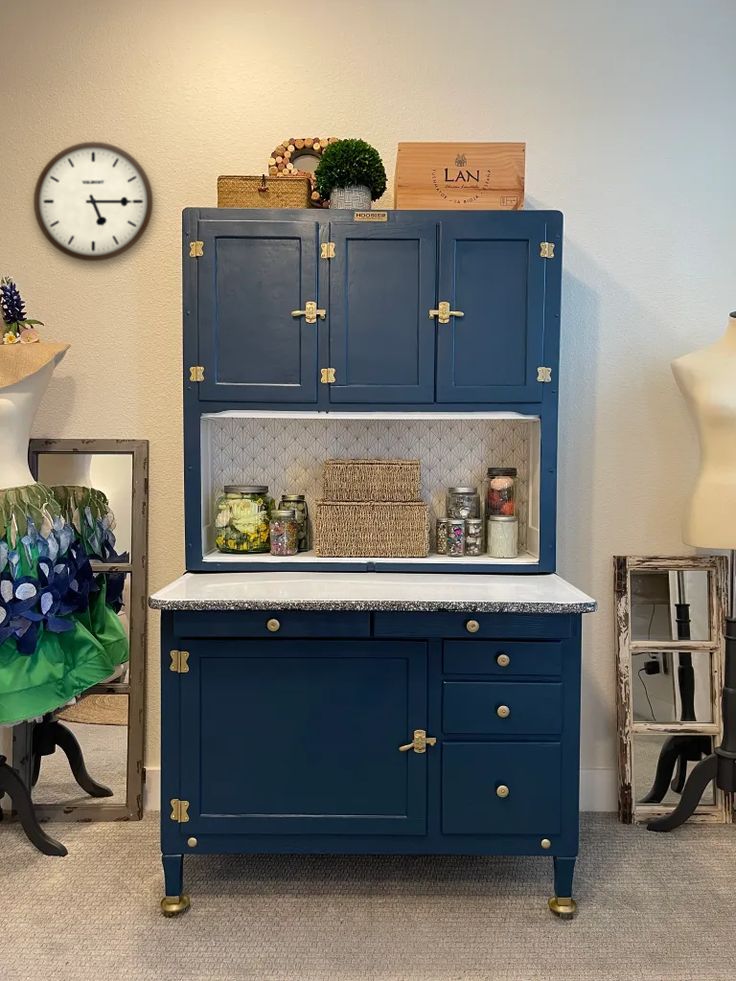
5:15
